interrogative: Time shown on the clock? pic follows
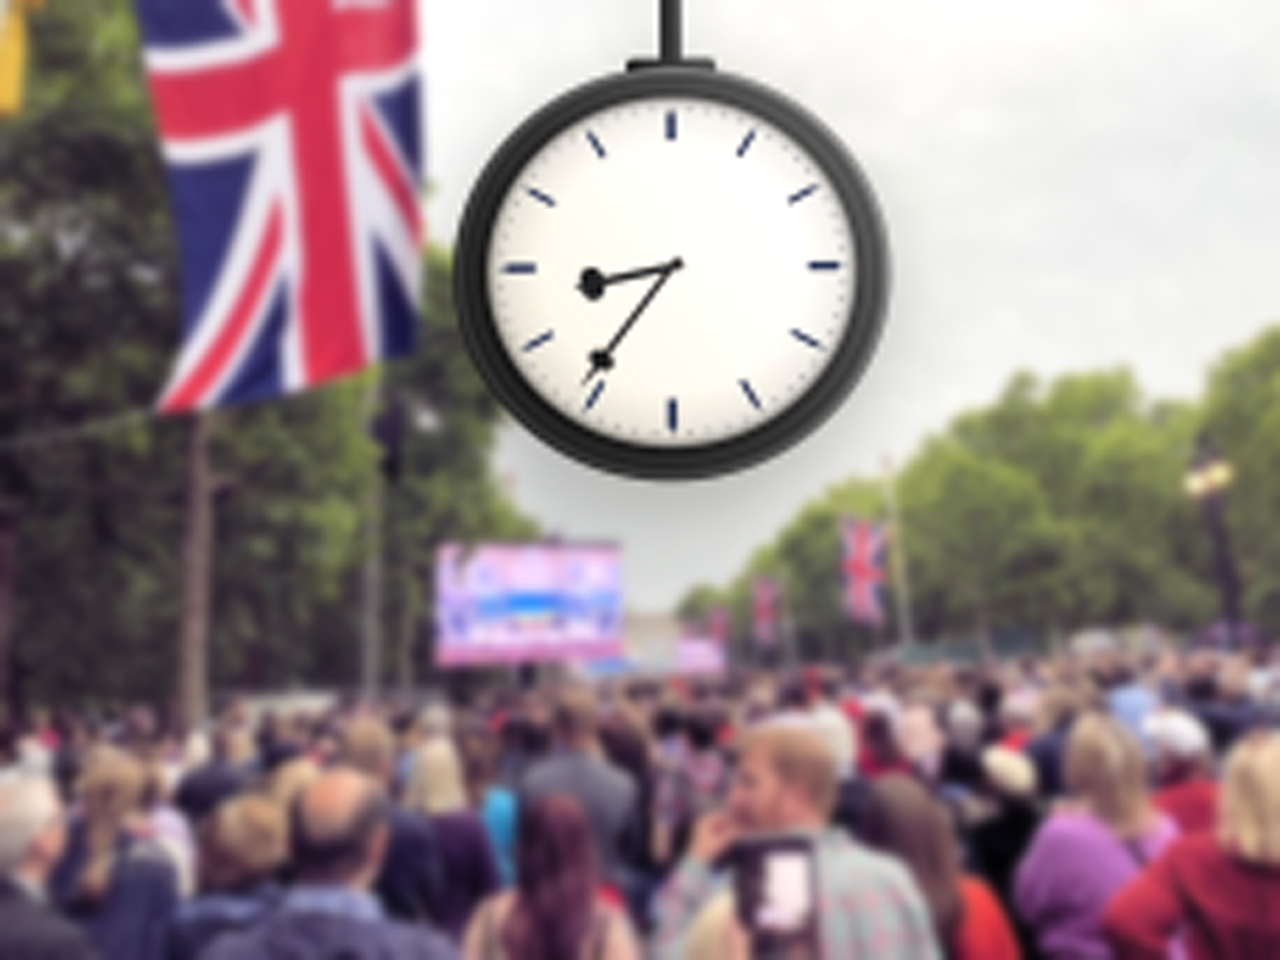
8:36
